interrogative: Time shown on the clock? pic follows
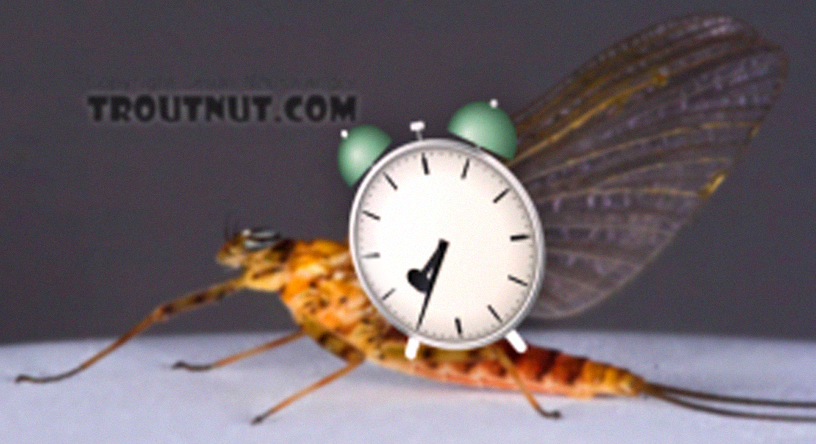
7:35
